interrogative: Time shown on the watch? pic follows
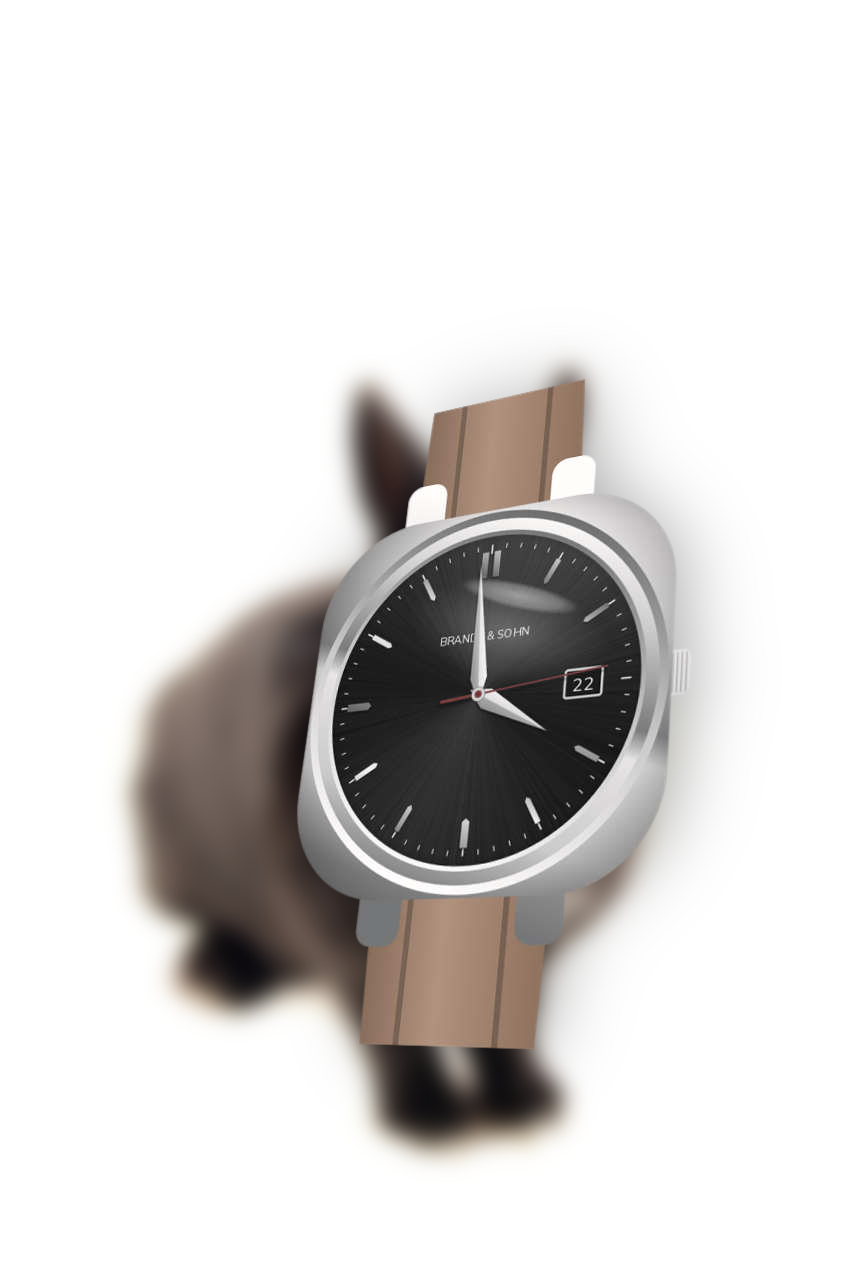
3:59:14
